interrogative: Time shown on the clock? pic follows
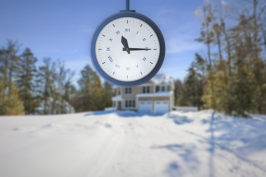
11:15
